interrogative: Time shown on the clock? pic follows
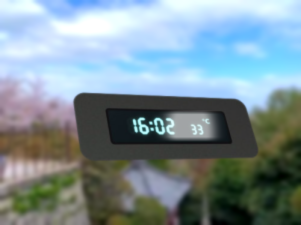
16:02
